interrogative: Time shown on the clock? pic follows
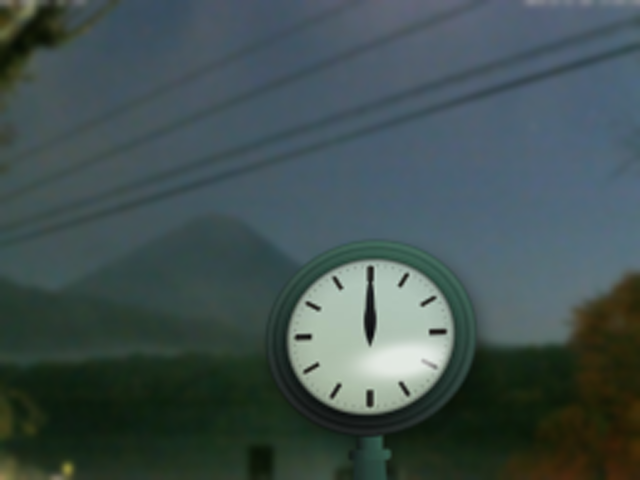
12:00
